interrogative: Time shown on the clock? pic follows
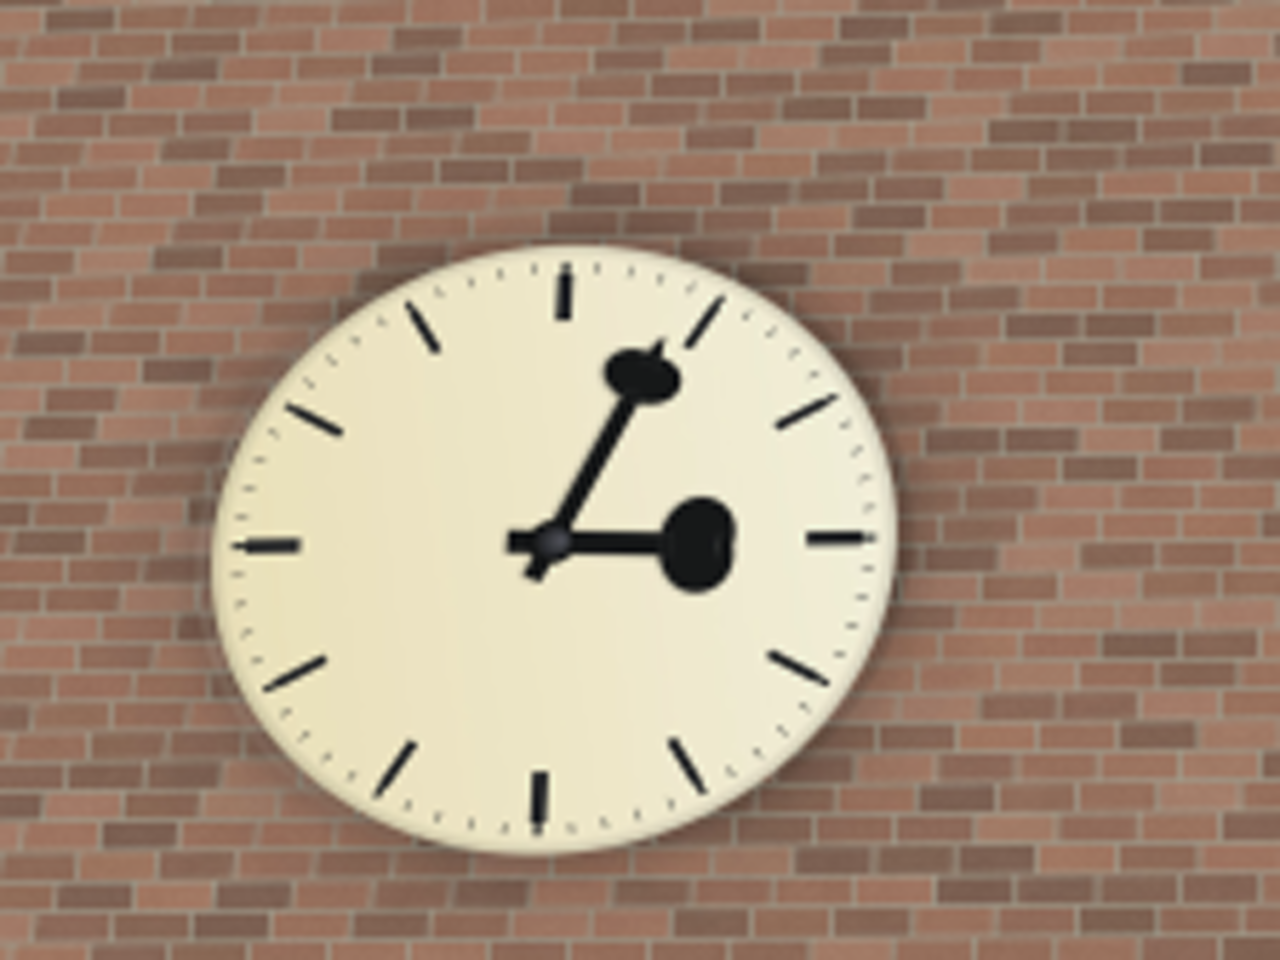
3:04
